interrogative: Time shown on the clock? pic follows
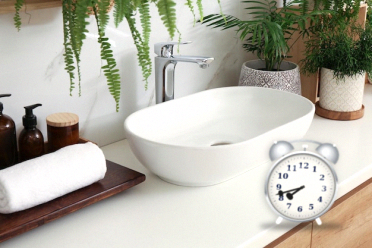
7:42
